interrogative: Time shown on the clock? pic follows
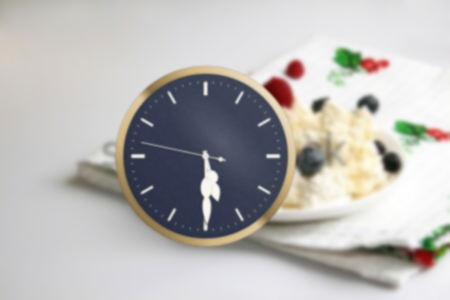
5:29:47
